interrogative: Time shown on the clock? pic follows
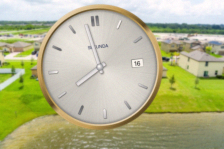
7:58
